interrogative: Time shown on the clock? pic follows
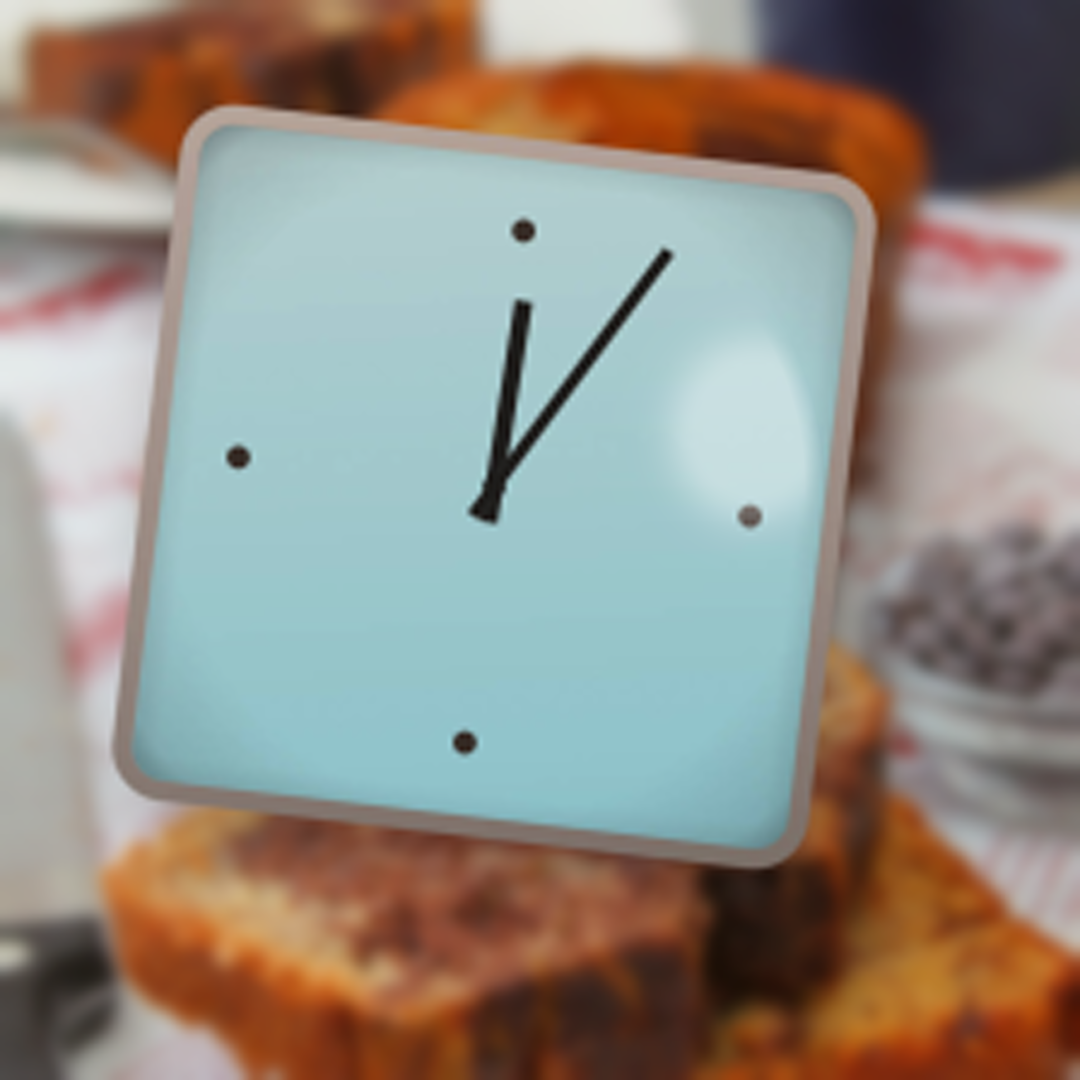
12:05
